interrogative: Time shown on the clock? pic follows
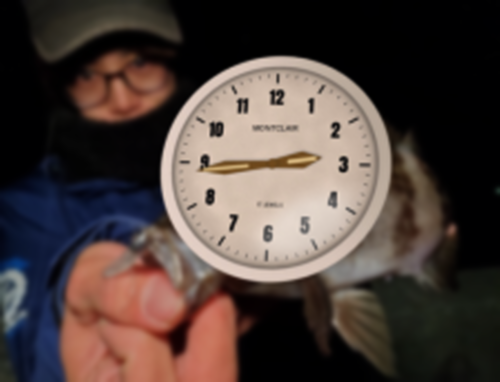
2:44
